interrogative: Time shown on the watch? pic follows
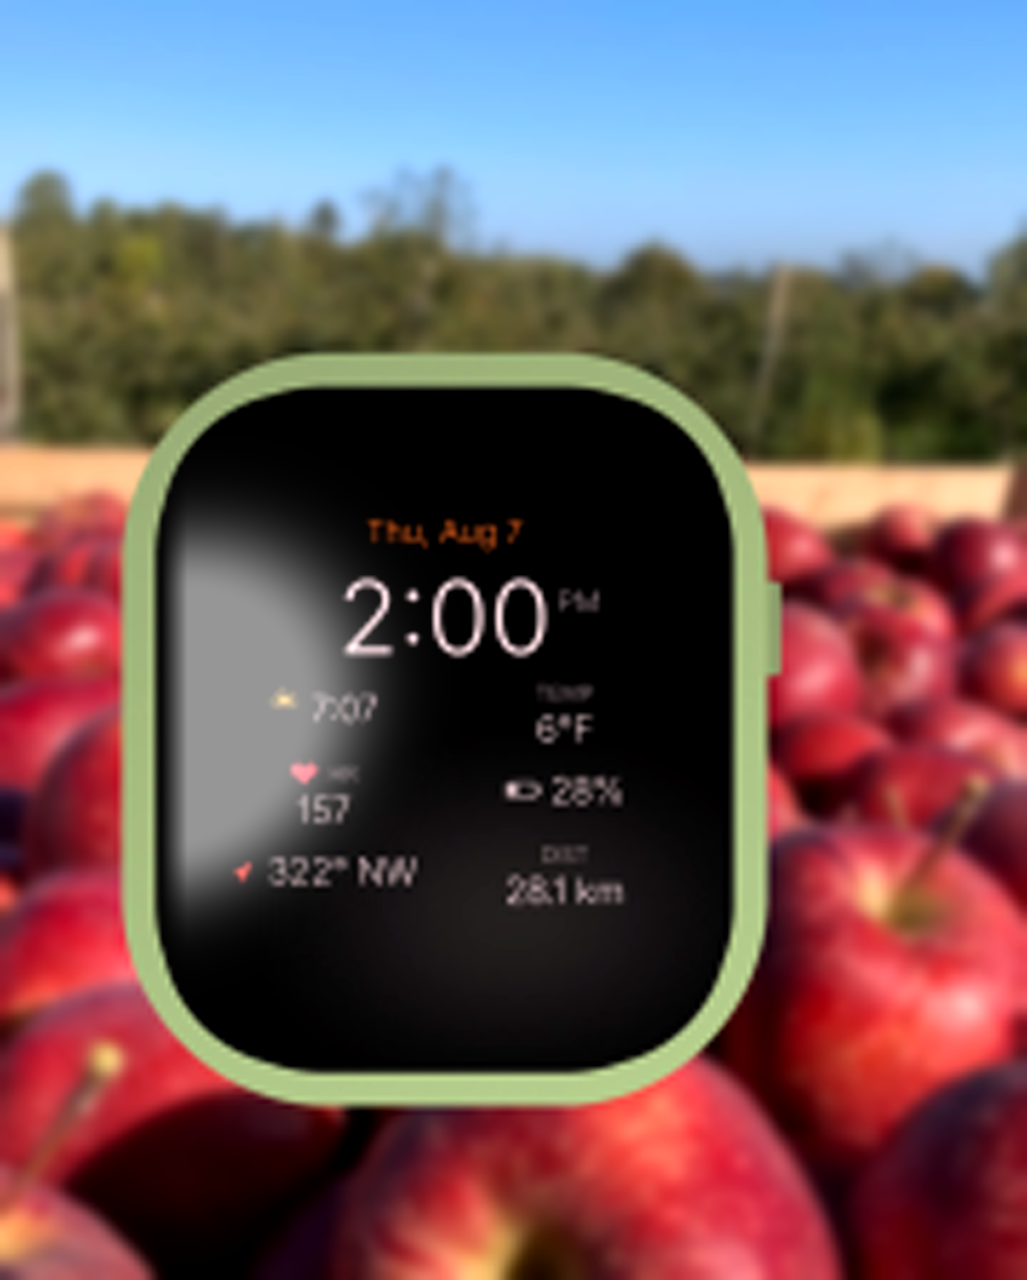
2:00
